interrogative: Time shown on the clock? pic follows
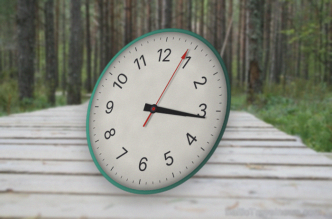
3:16:04
